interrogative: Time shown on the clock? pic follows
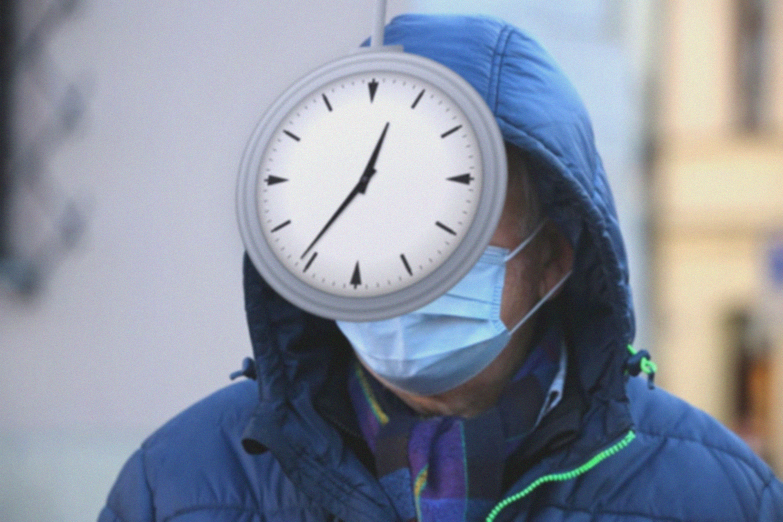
12:36
